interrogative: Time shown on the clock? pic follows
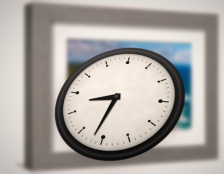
8:32
